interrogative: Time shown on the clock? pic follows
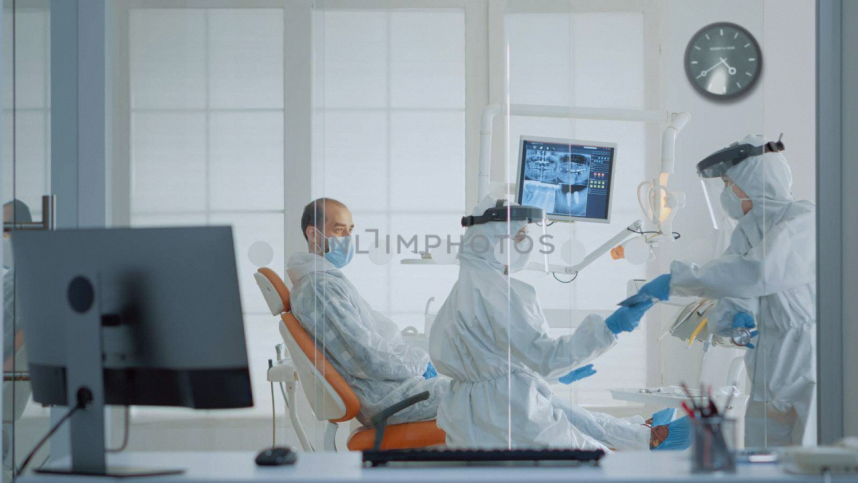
4:40
